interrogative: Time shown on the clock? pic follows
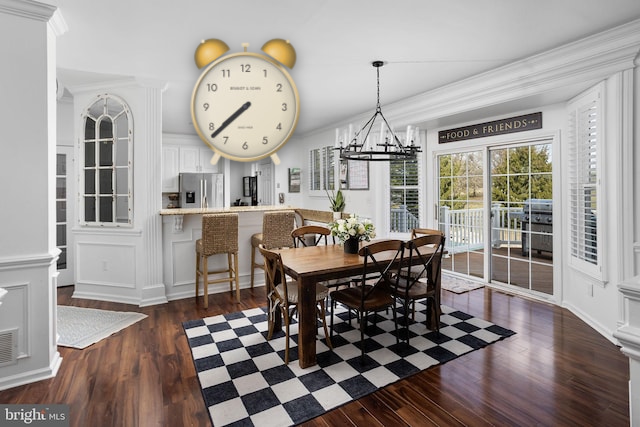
7:38
